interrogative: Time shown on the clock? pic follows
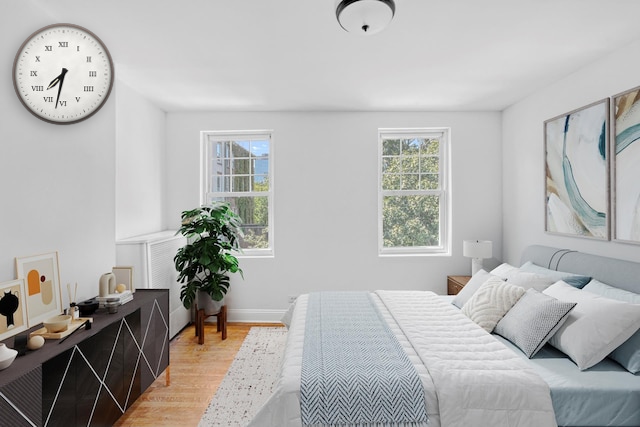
7:32
